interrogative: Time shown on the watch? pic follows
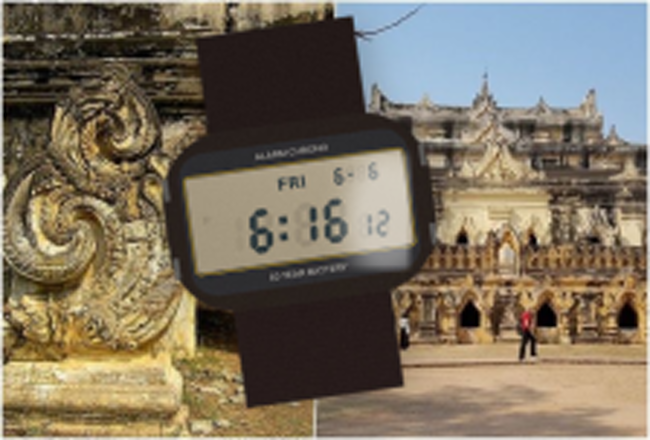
6:16:12
